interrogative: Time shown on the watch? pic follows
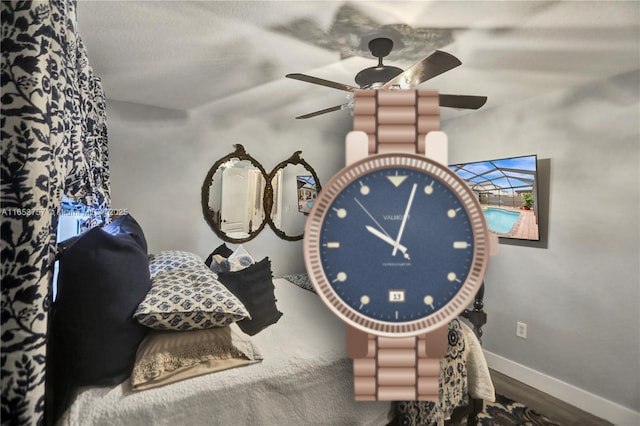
10:02:53
